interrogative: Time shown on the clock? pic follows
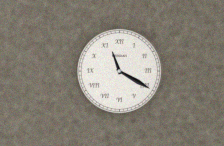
11:20
